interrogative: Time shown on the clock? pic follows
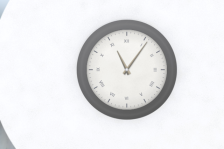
11:06
